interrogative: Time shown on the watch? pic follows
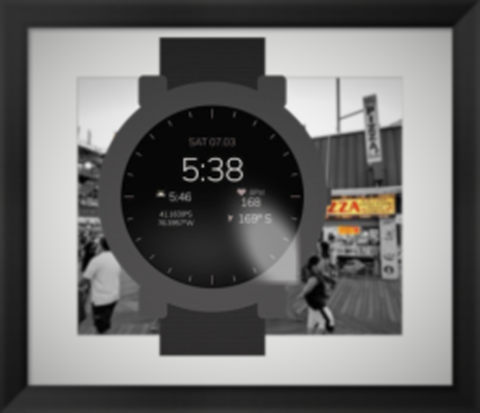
5:38
